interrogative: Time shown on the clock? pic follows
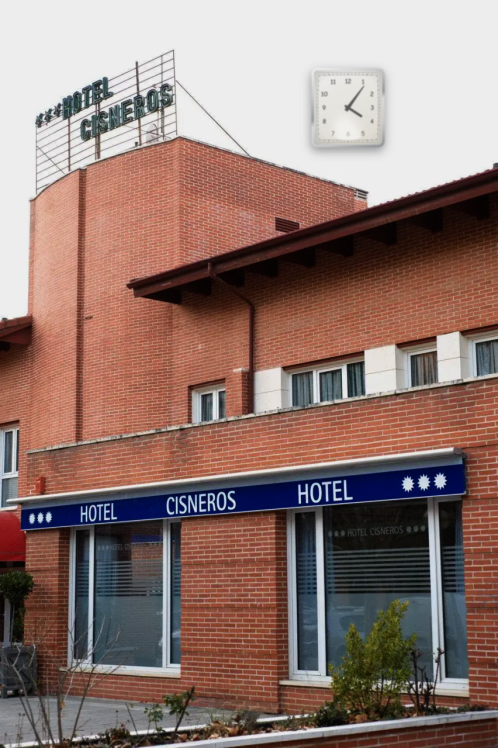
4:06
